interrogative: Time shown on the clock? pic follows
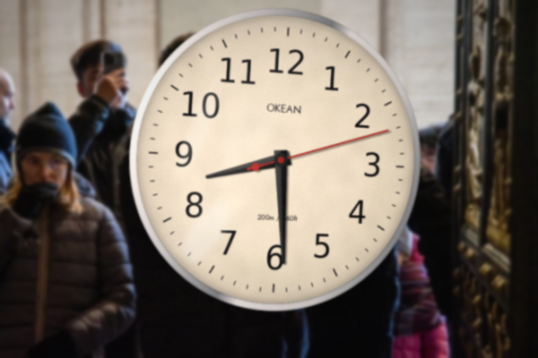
8:29:12
